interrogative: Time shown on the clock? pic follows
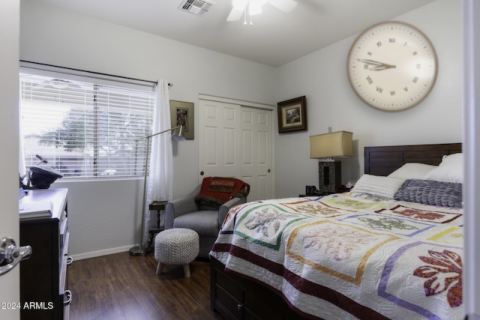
8:47
